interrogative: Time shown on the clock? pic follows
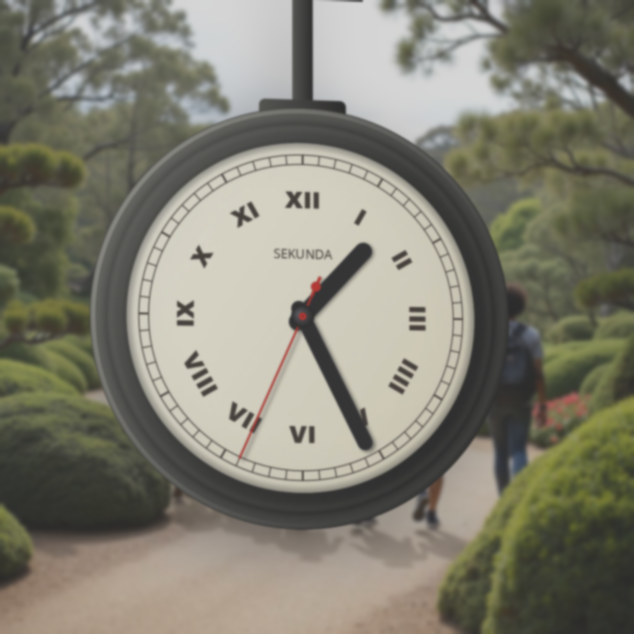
1:25:34
